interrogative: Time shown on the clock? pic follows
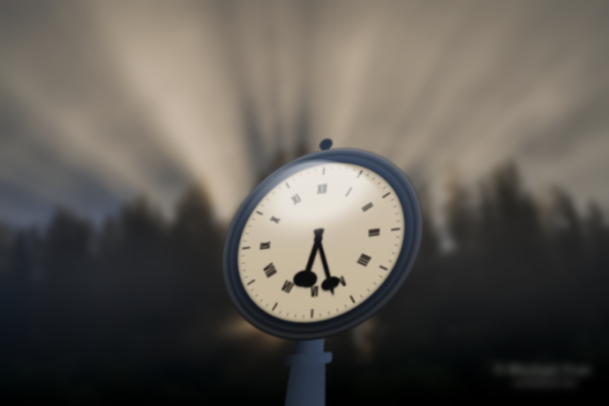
6:27
